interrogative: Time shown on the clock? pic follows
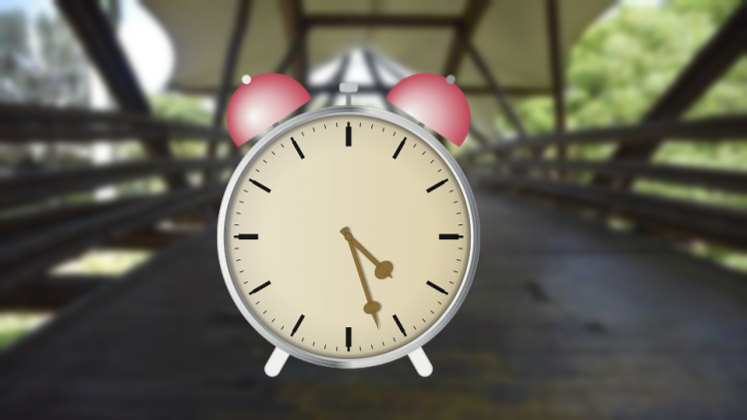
4:27
